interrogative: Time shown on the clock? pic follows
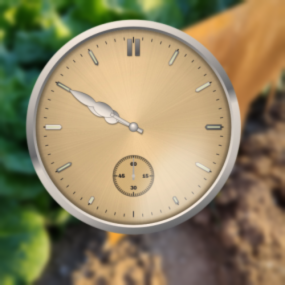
9:50
